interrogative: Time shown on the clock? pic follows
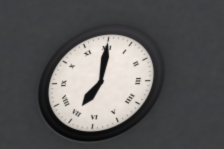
7:00
